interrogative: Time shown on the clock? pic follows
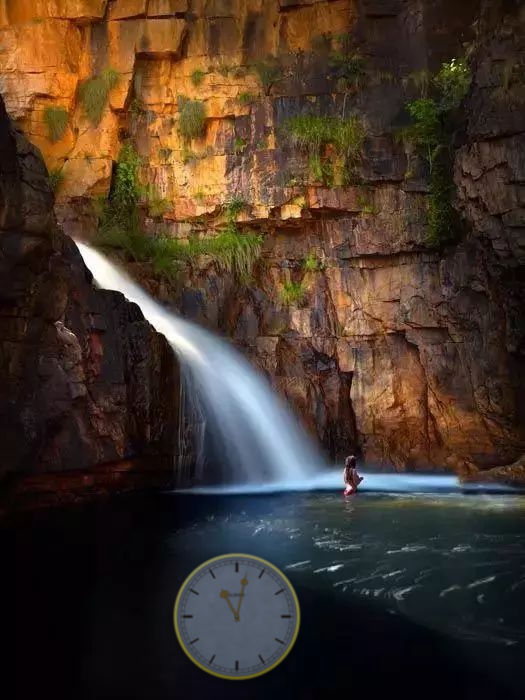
11:02
